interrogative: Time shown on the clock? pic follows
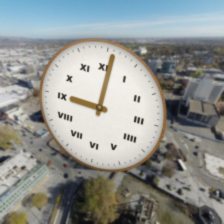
9:01
